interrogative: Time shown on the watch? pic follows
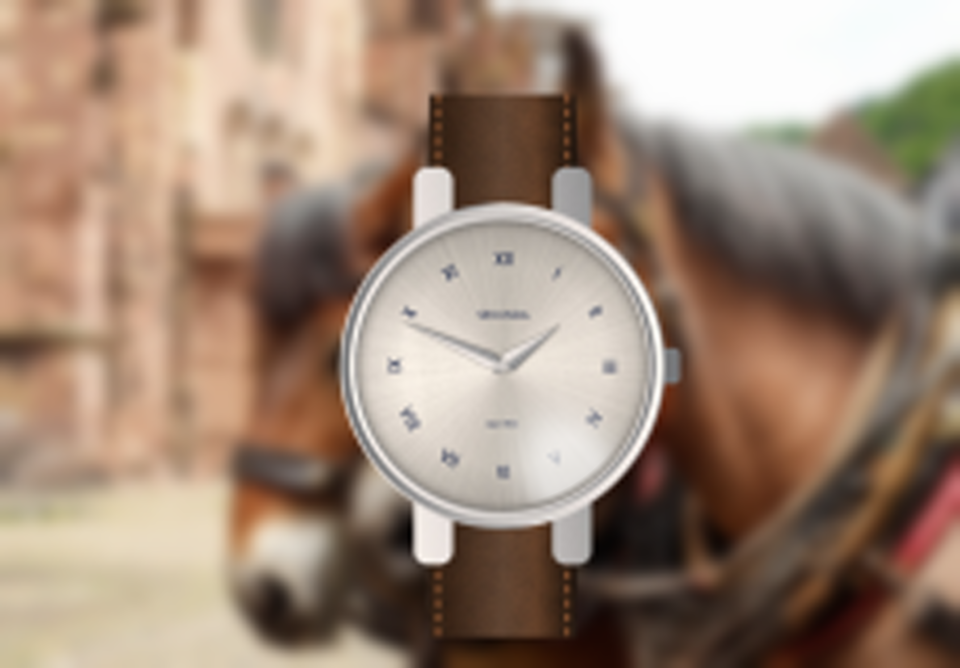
1:49
